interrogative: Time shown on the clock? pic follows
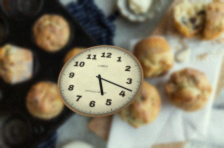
5:18
